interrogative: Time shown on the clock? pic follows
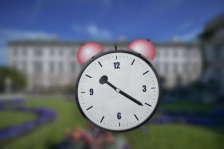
10:21
